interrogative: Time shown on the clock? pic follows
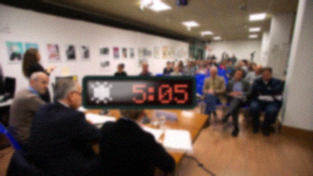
5:05
